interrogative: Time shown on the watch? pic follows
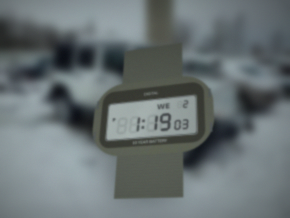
1:19
